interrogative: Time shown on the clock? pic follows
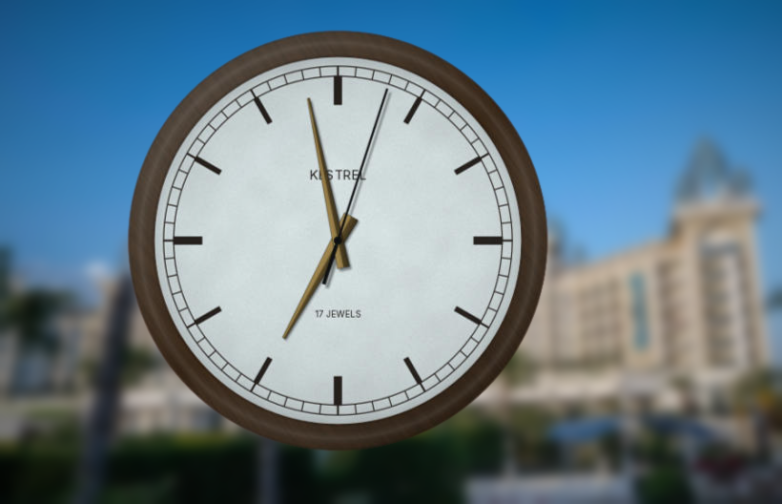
6:58:03
